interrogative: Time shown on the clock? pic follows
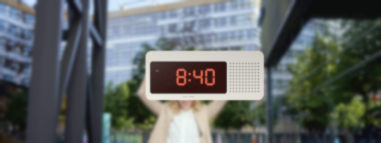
8:40
